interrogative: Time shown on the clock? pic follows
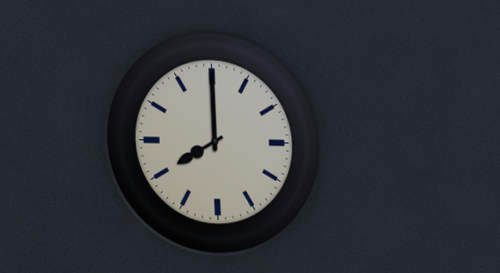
8:00
